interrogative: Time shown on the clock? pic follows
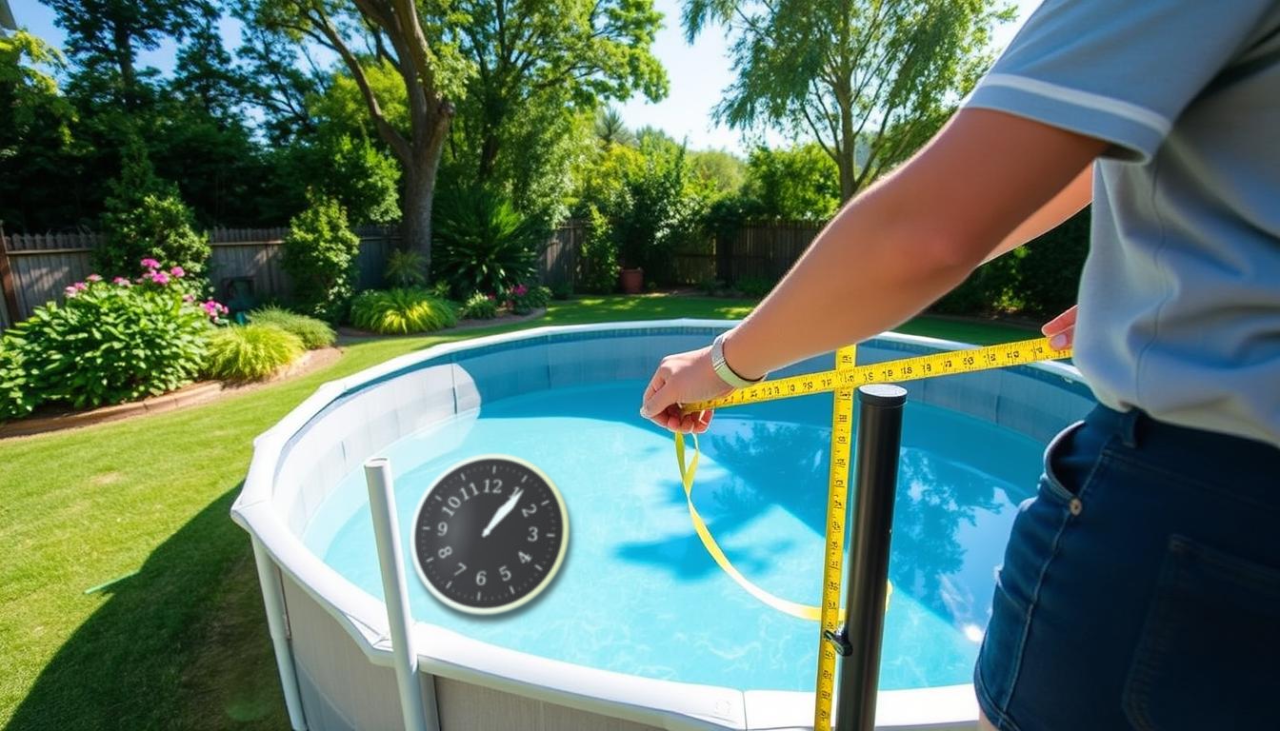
1:06
